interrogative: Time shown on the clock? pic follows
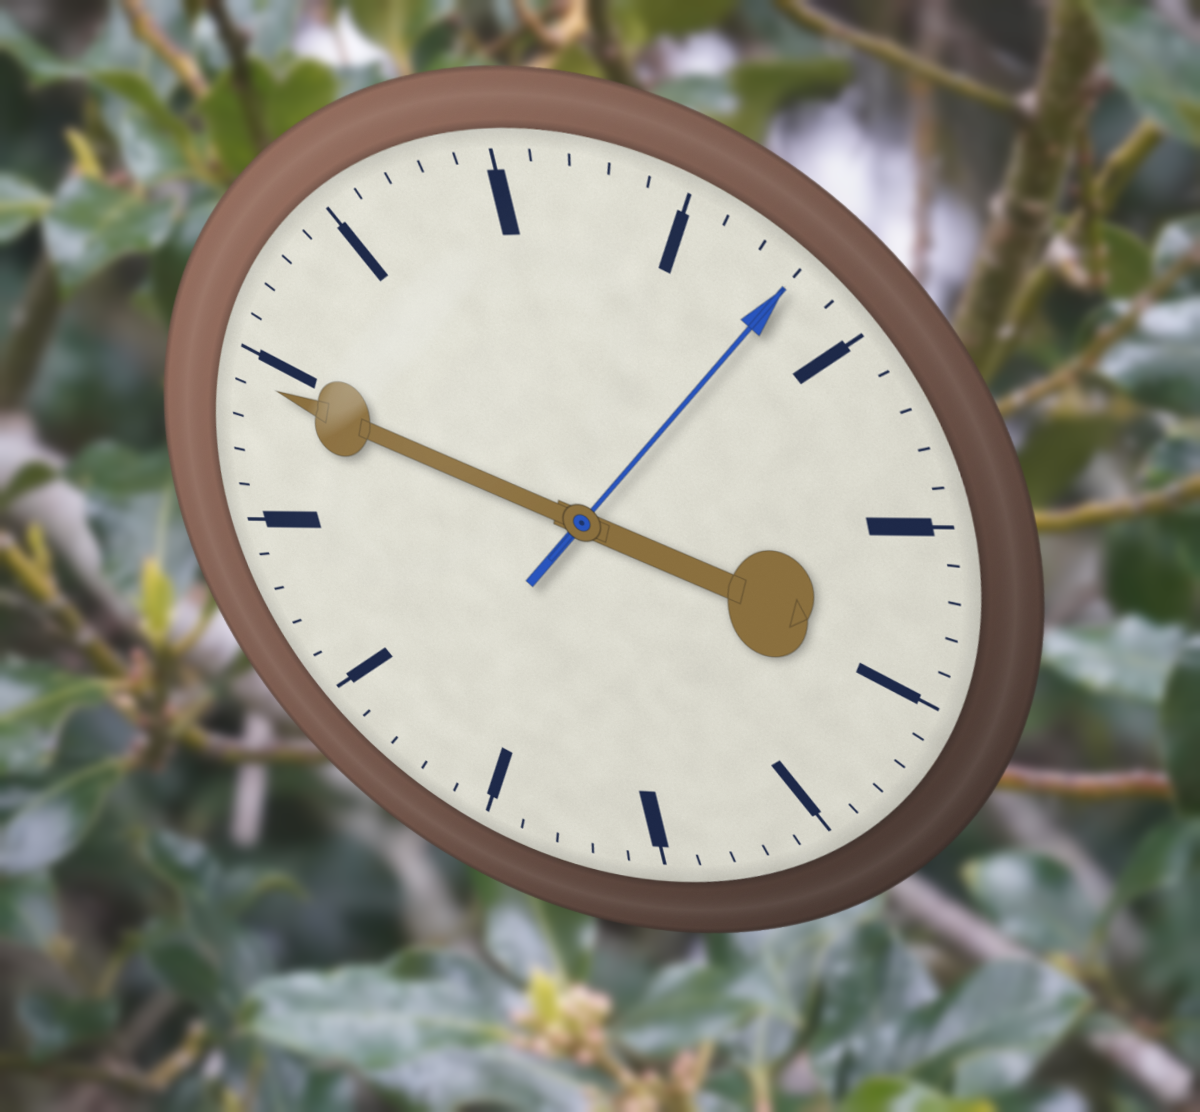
3:49:08
